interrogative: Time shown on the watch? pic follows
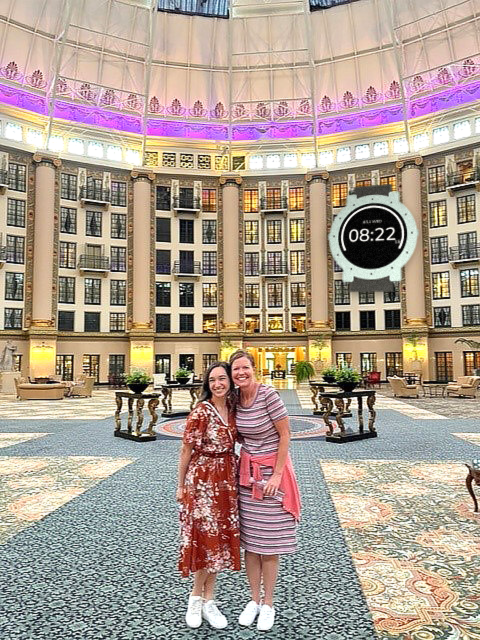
8:22
